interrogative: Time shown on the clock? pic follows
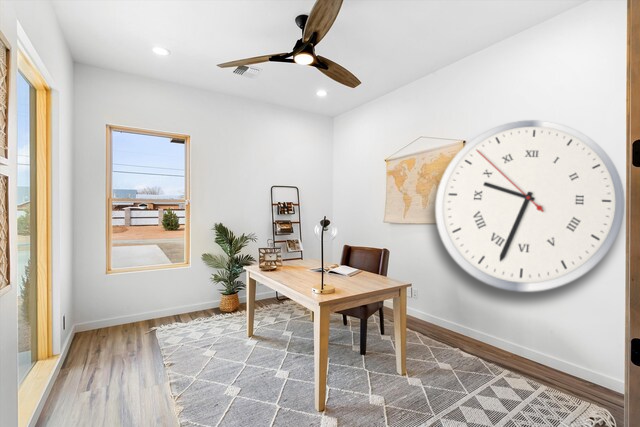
9:32:52
